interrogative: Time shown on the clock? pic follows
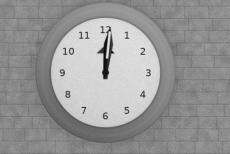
12:01
